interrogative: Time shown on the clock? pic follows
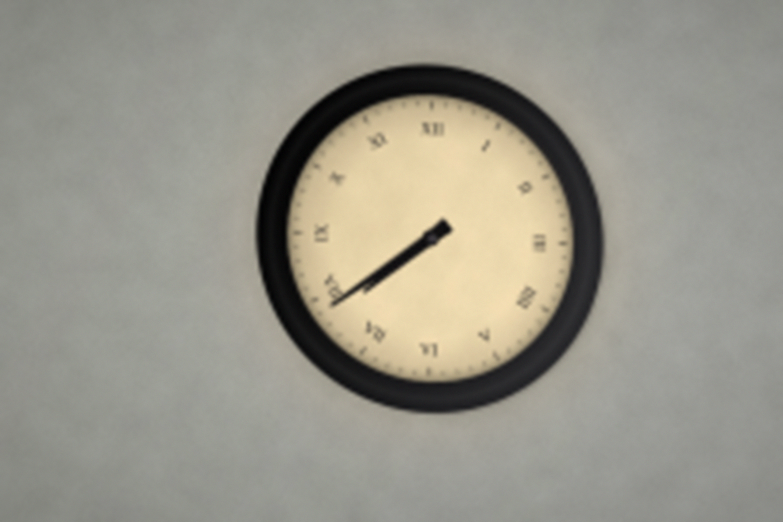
7:39
